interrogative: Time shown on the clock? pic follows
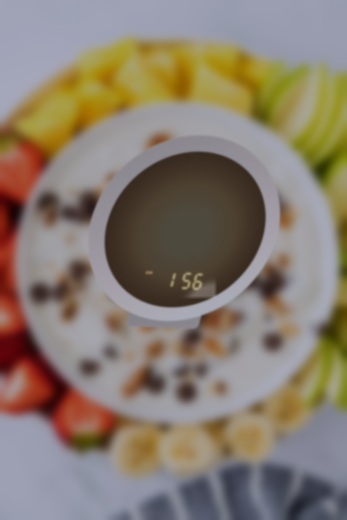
1:56
